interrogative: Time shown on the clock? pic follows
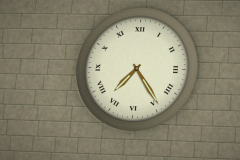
7:24
